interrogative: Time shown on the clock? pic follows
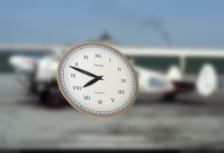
7:48
